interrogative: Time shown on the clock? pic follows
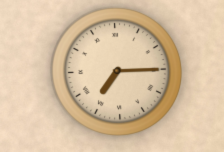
7:15
